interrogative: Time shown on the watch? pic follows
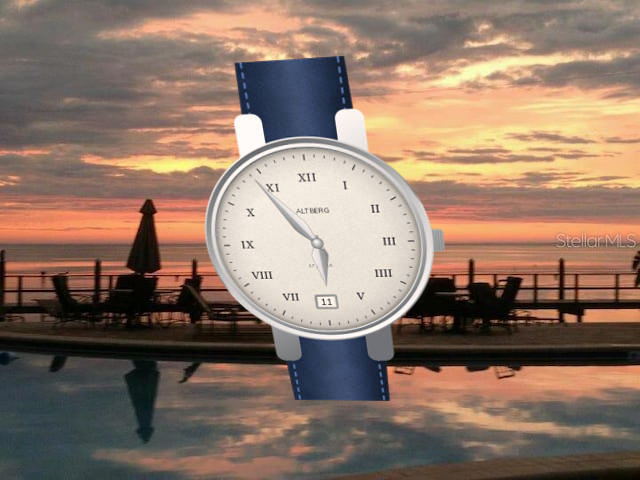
5:54
